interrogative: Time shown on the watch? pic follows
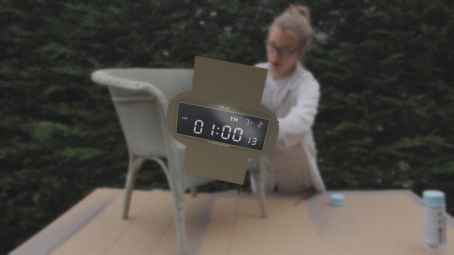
1:00:13
